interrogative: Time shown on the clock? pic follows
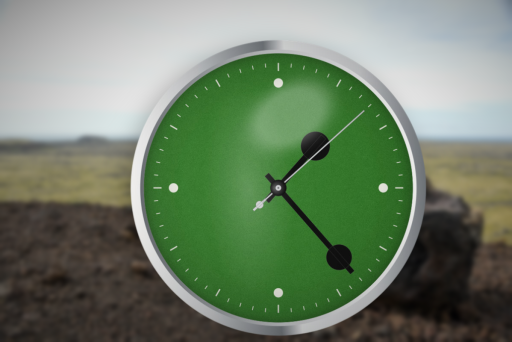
1:23:08
